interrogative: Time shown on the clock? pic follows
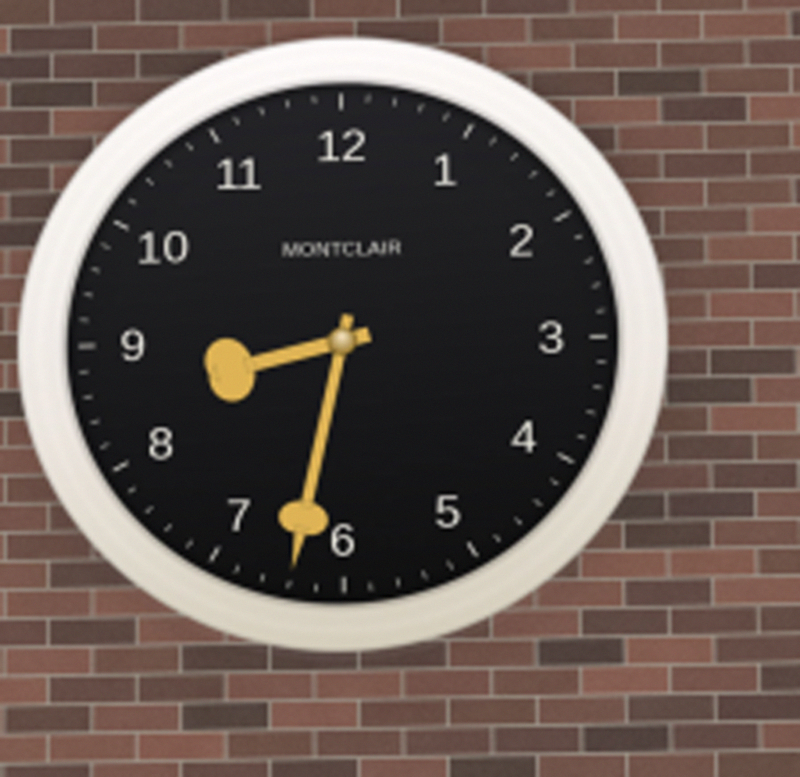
8:32
